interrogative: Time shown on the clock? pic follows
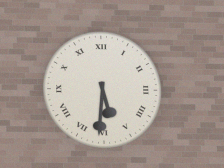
5:31
